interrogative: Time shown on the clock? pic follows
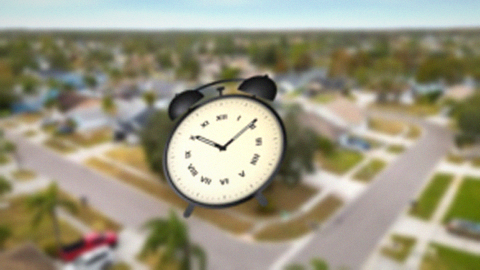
10:09
